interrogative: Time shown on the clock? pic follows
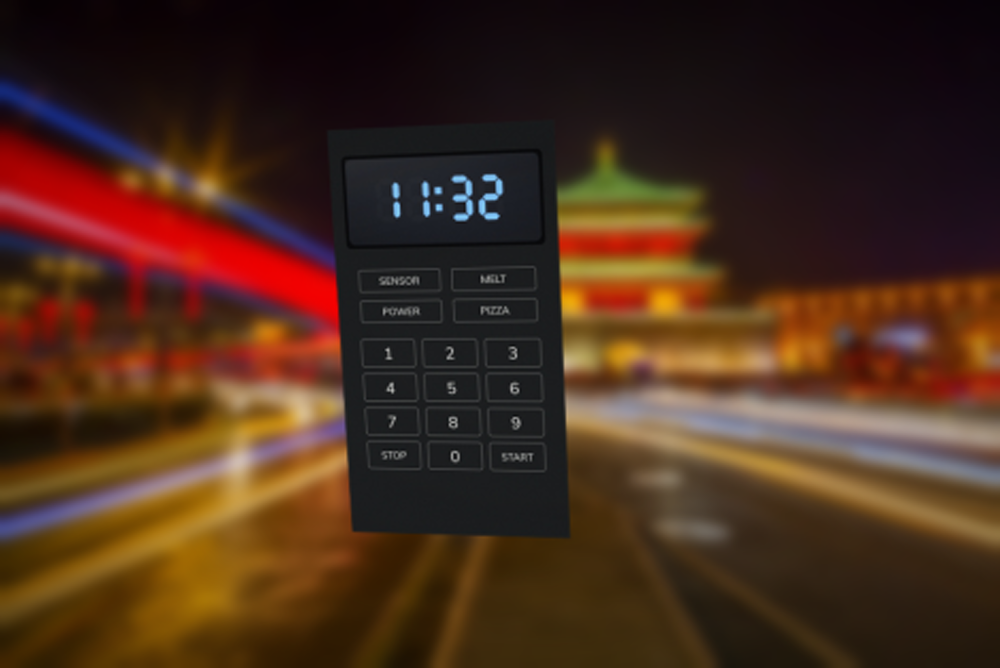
11:32
